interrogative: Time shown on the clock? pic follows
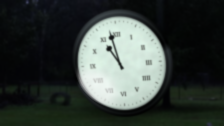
10:58
